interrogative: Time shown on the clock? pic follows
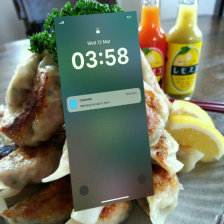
3:58
